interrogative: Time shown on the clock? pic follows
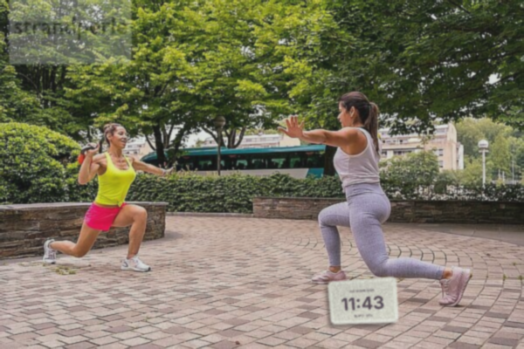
11:43
